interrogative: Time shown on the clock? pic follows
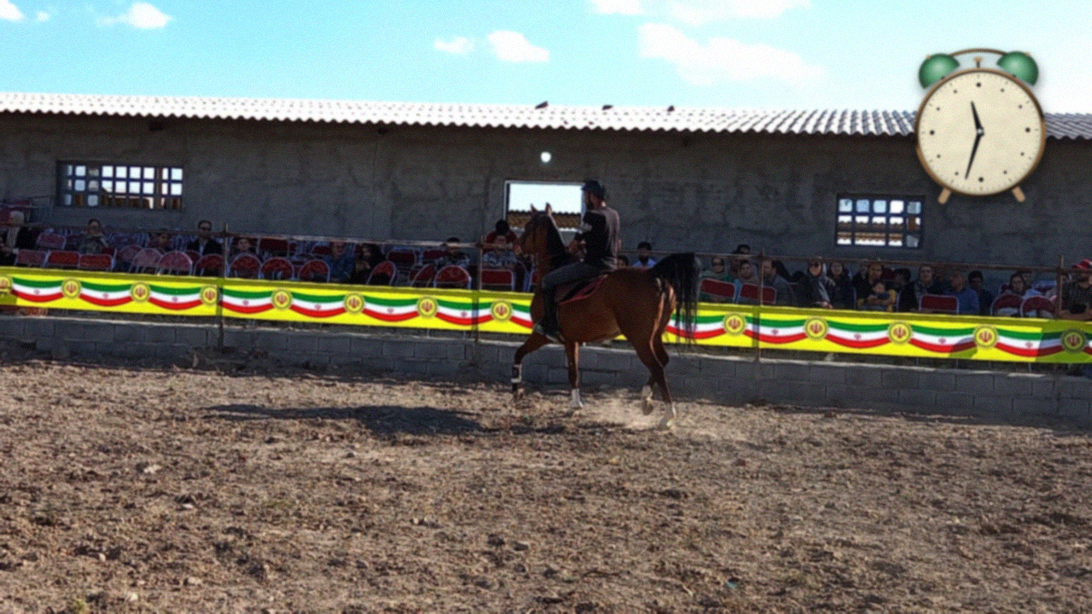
11:33
